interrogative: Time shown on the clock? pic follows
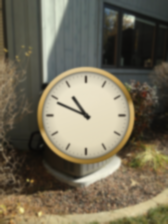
10:49
